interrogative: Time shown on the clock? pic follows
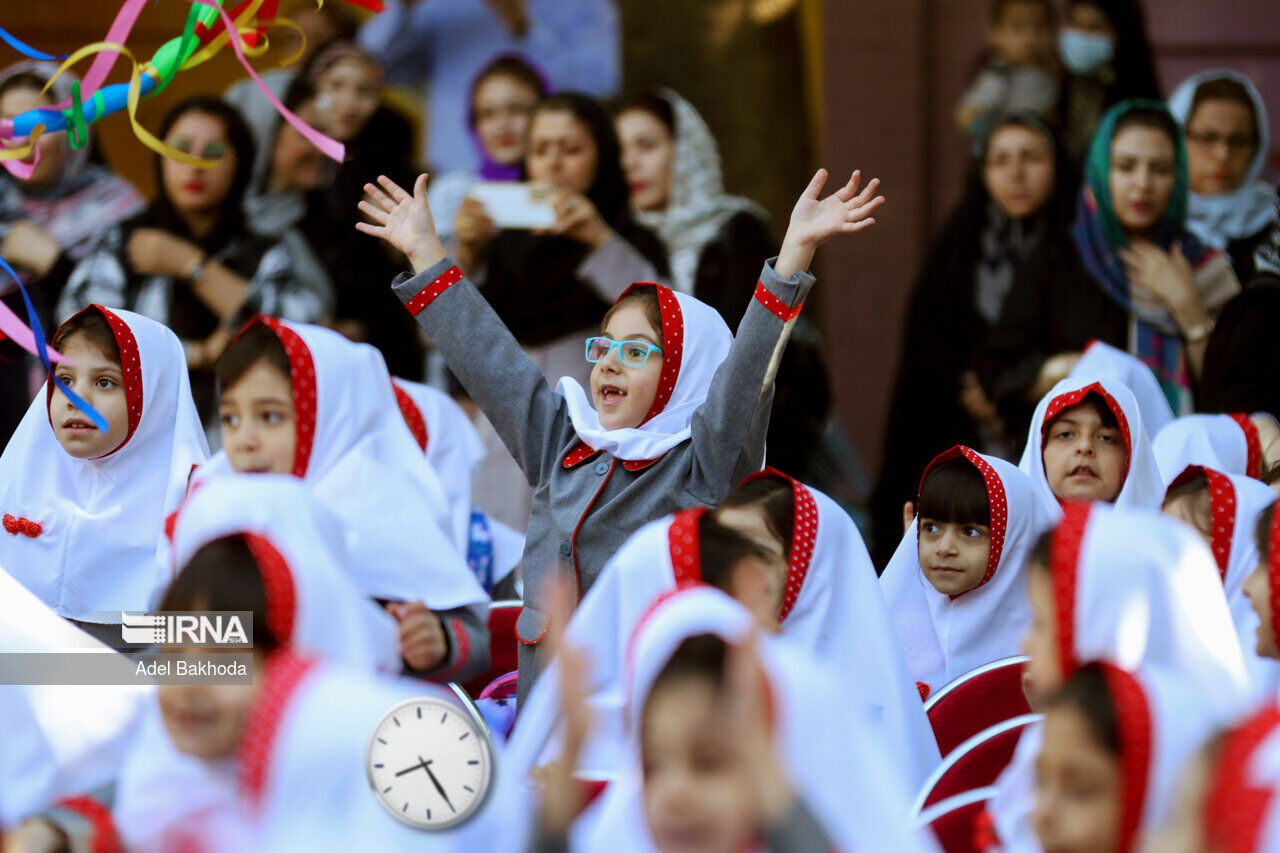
8:25
